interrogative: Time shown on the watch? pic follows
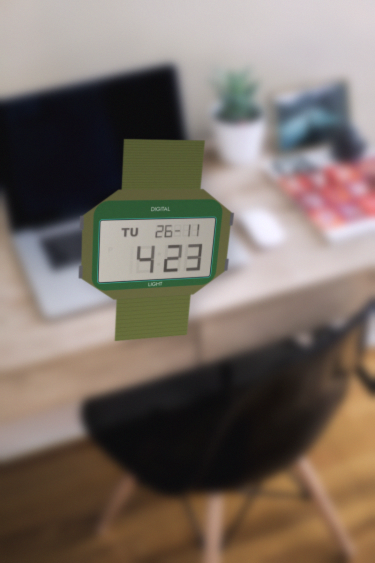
4:23
